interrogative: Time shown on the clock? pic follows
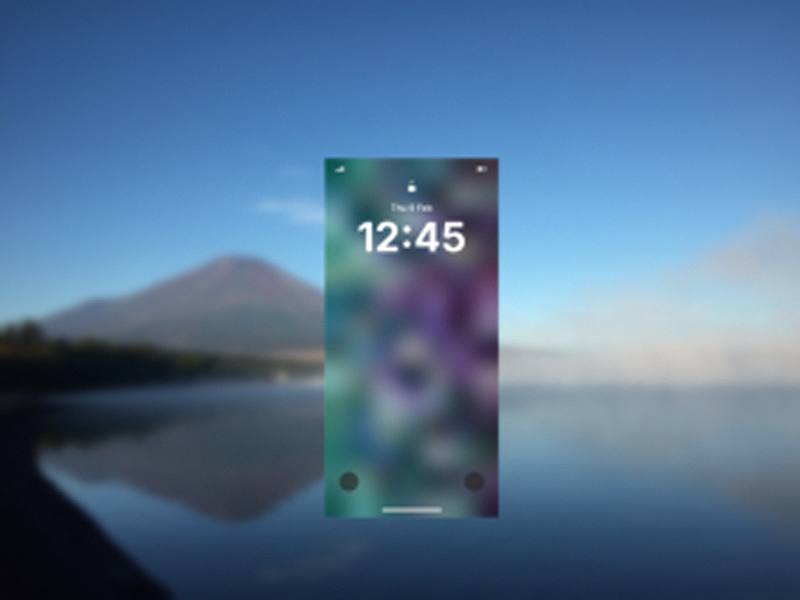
12:45
